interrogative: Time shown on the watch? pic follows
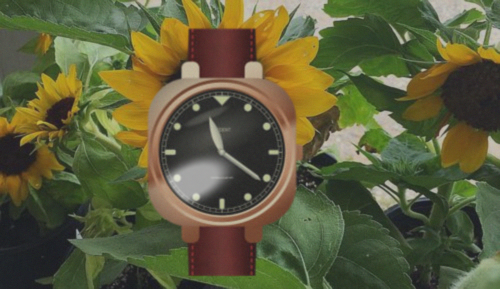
11:21
